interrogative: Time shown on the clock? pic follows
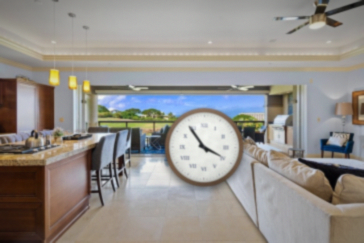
3:54
